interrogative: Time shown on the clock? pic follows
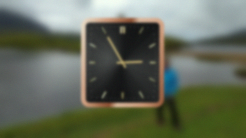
2:55
